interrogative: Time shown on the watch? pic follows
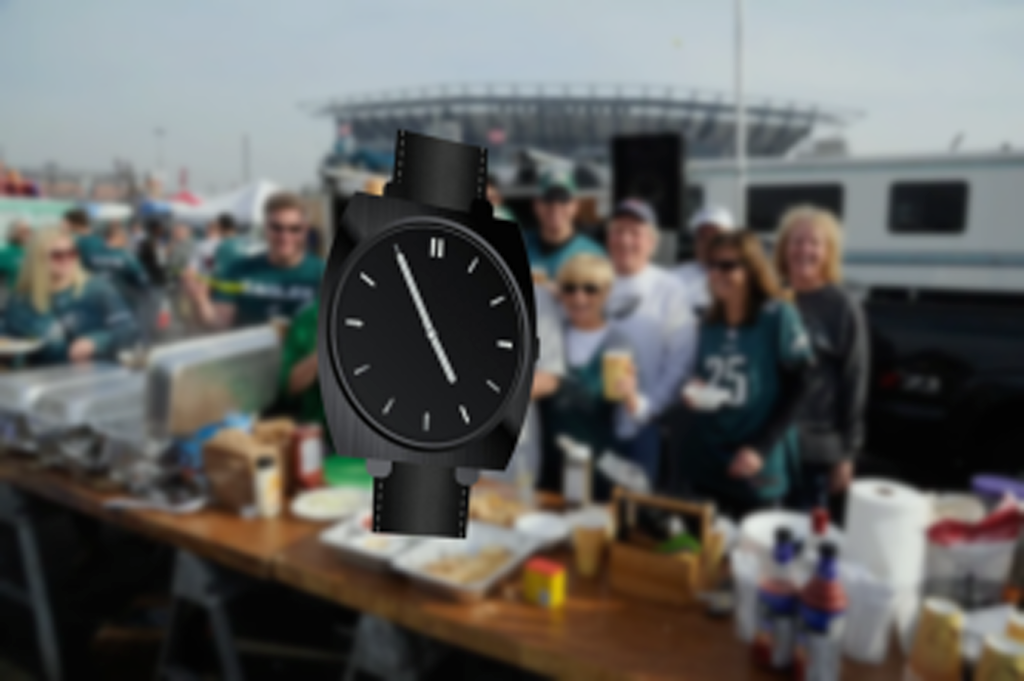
4:55
